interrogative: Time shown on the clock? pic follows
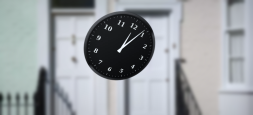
12:04
